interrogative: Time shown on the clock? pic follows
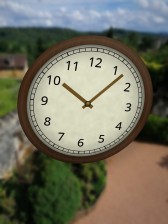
10:07
